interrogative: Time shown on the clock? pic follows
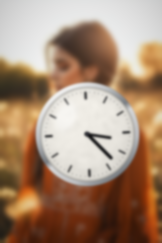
3:23
